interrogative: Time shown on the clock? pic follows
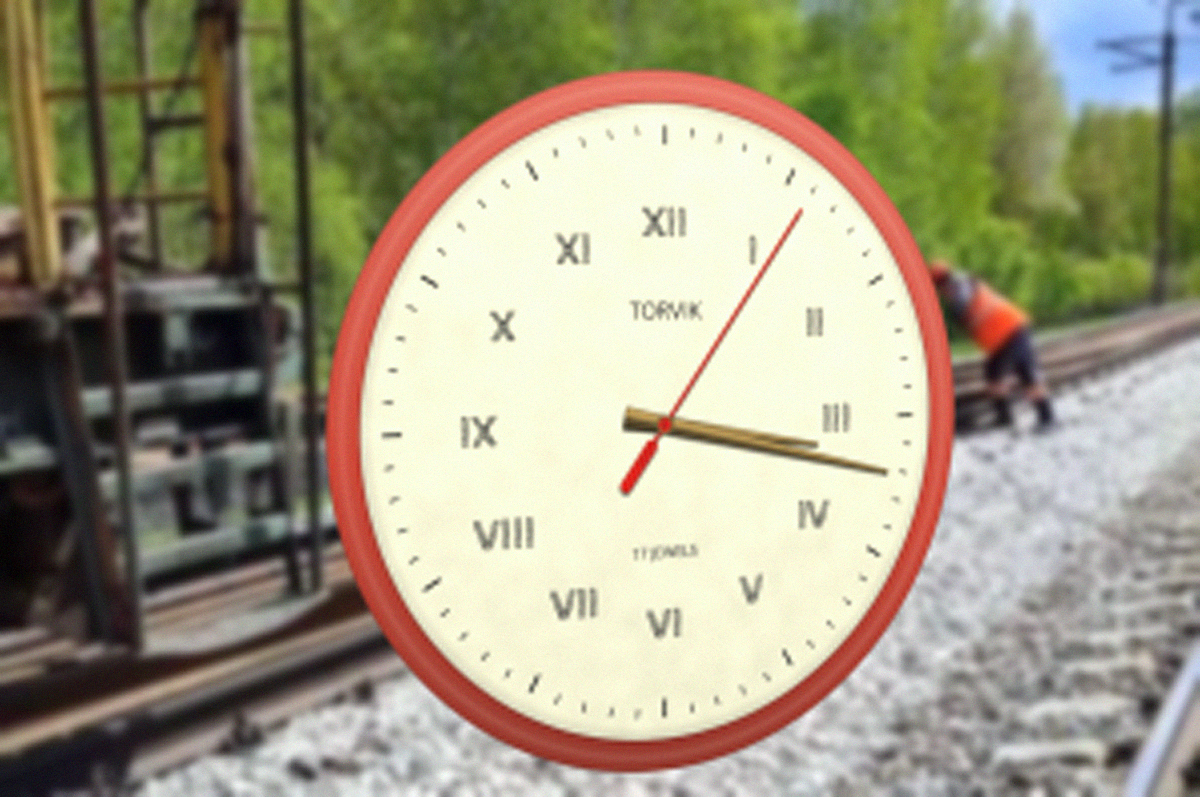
3:17:06
